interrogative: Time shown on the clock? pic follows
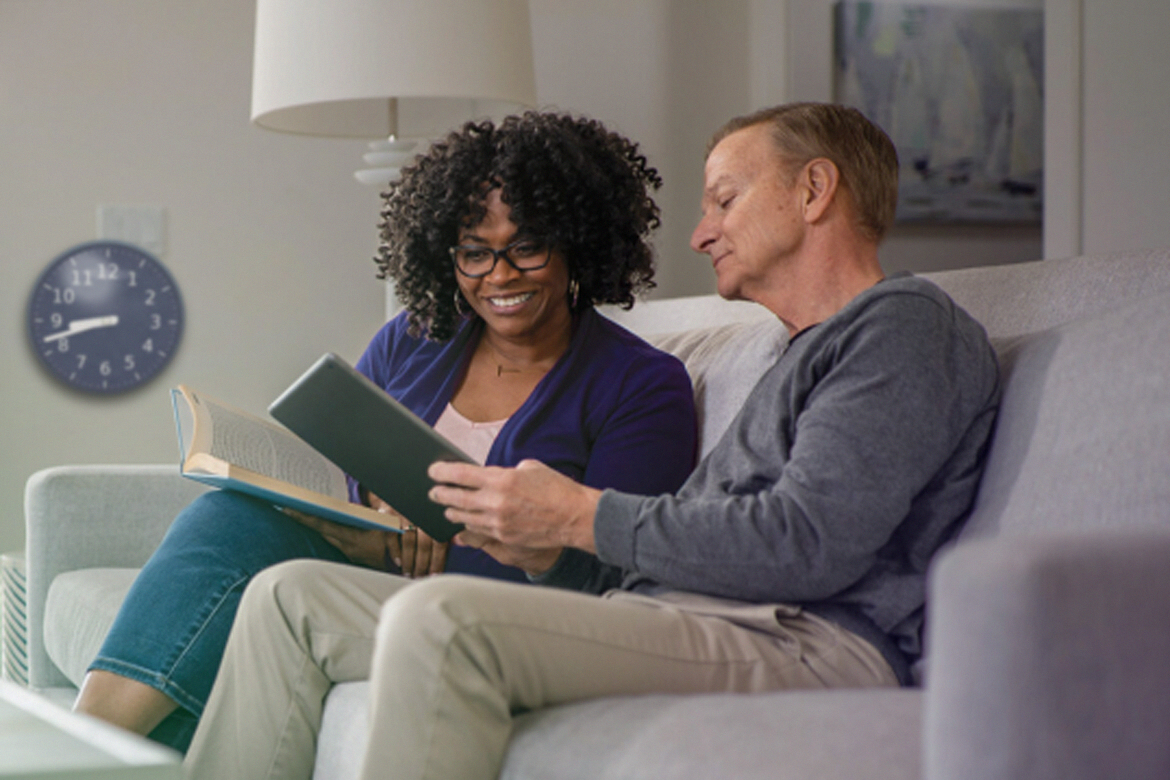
8:42
